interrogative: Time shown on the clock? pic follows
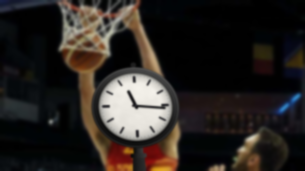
11:16
